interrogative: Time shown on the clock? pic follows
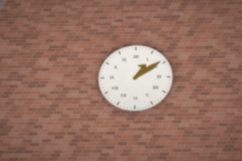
1:09
